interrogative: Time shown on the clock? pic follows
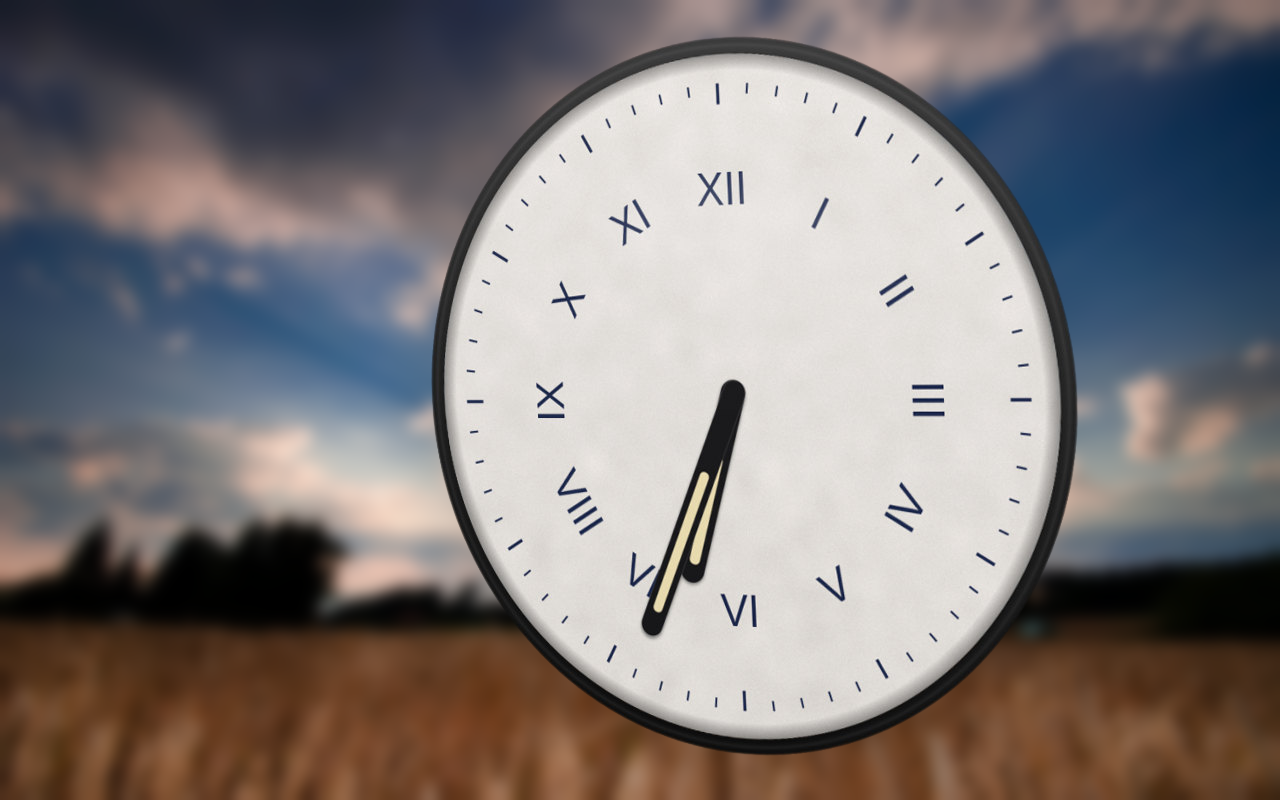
6:34
